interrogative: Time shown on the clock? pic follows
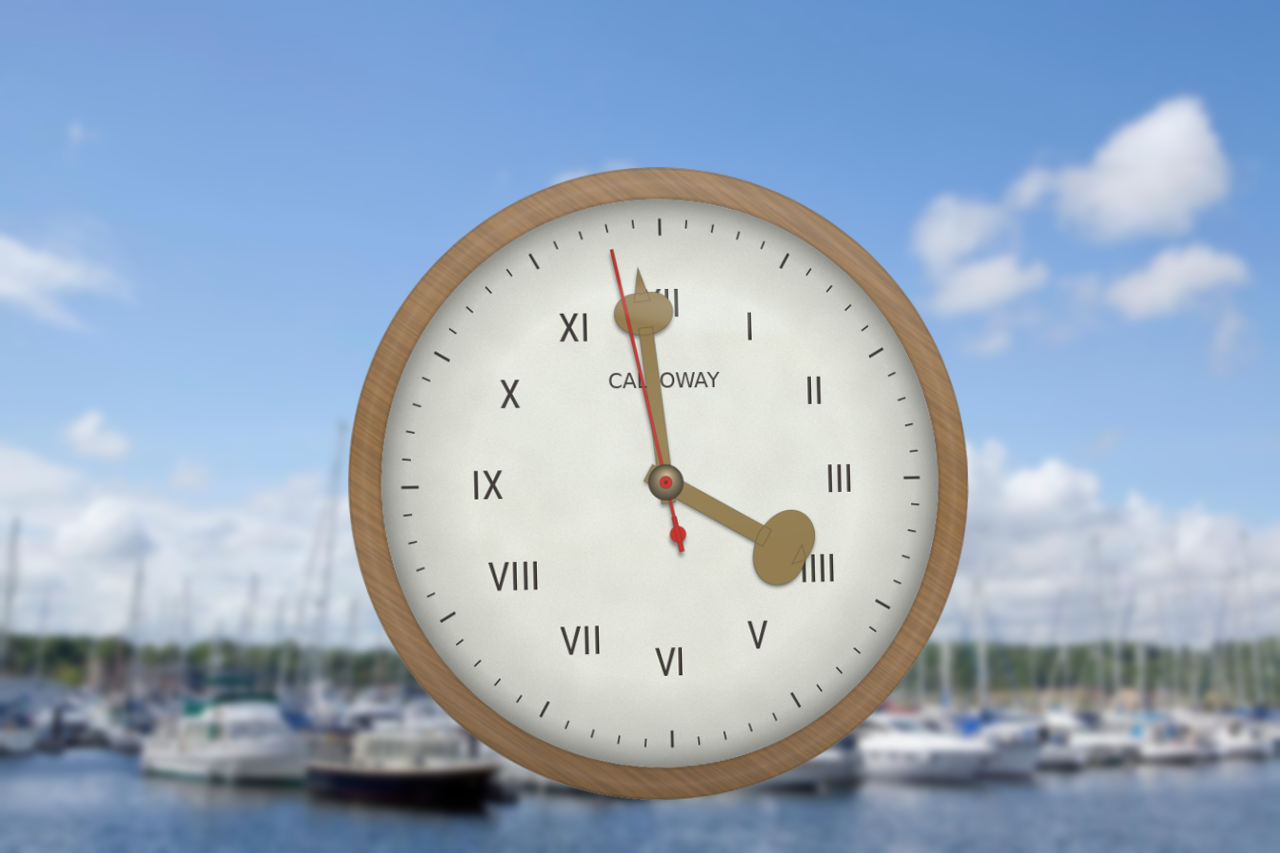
3:58:58
